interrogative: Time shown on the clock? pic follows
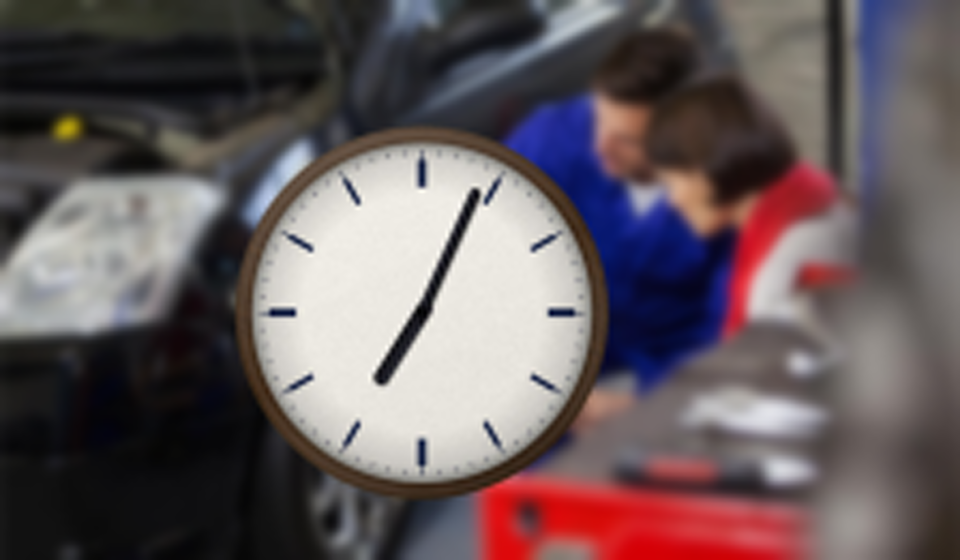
7:04
